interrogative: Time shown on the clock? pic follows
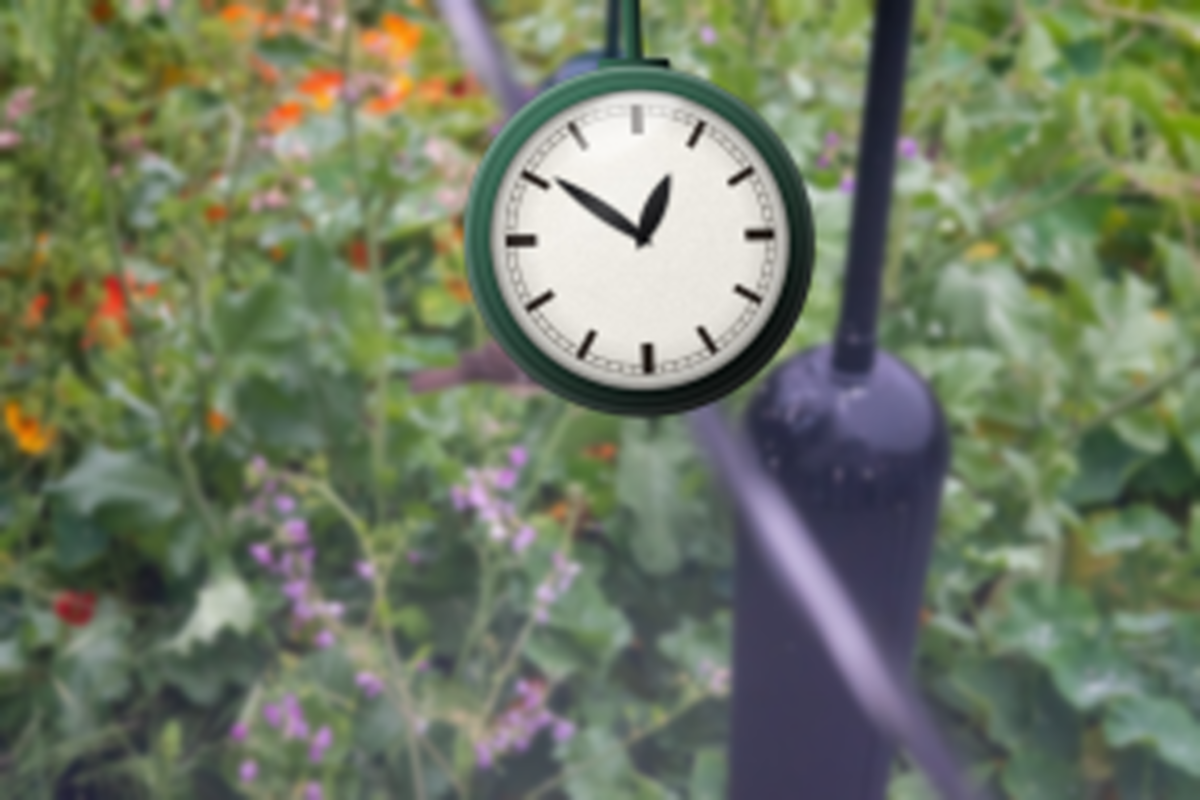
12:51
